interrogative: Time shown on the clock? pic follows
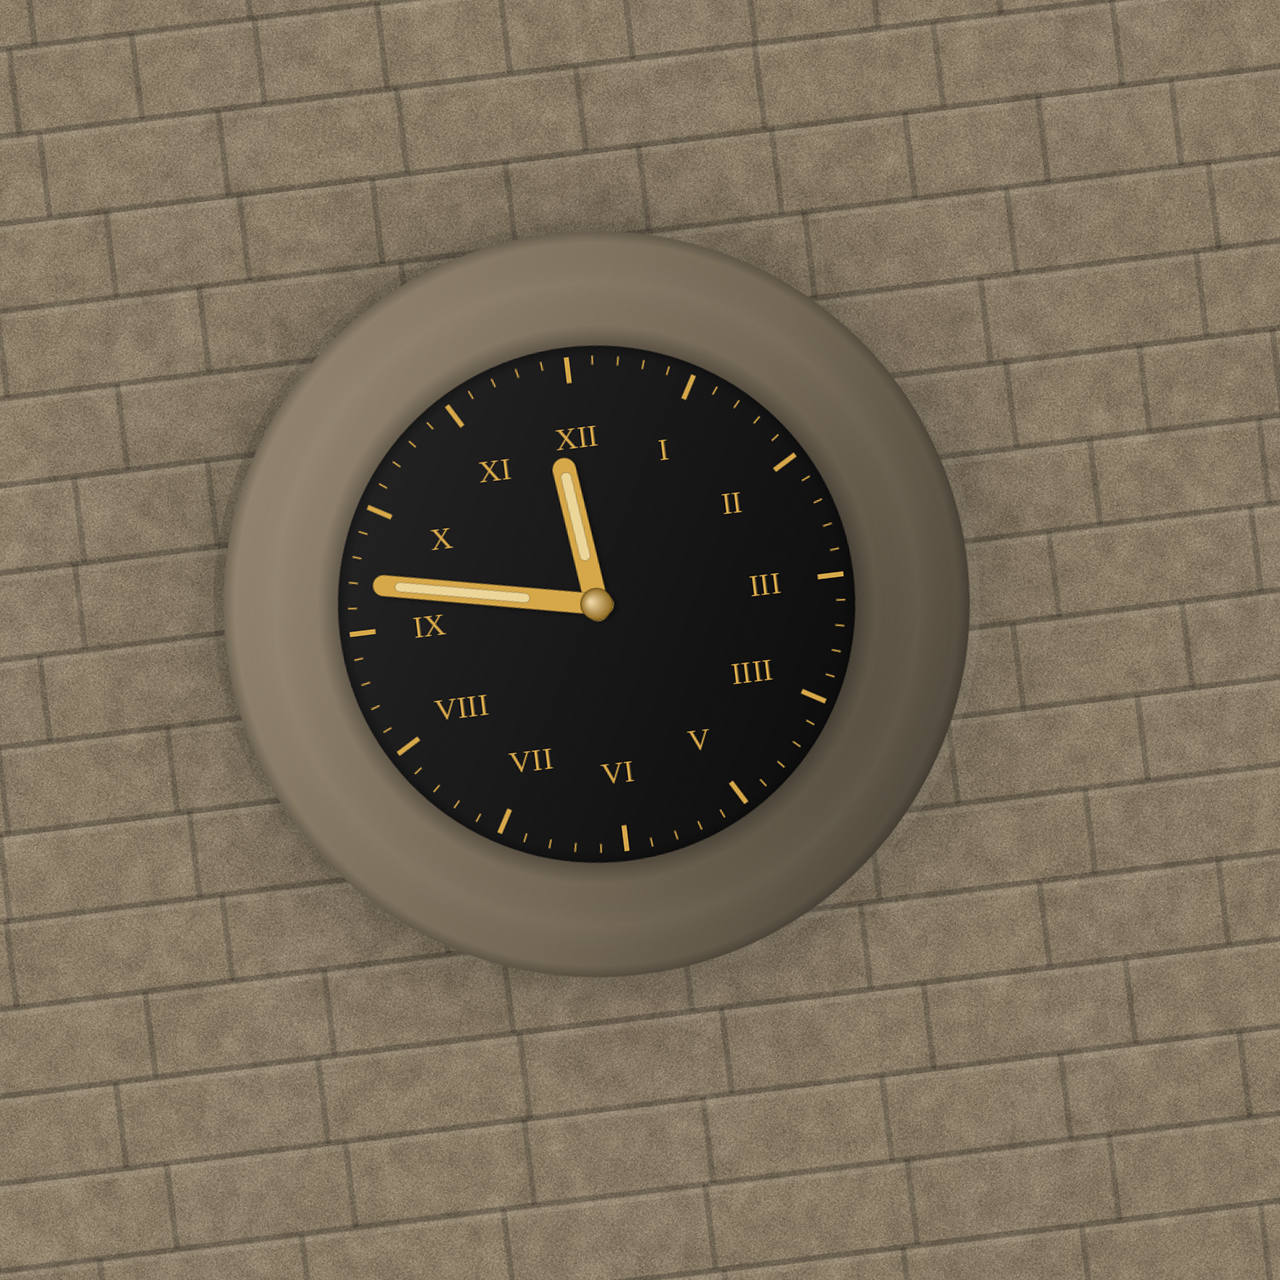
11:47
